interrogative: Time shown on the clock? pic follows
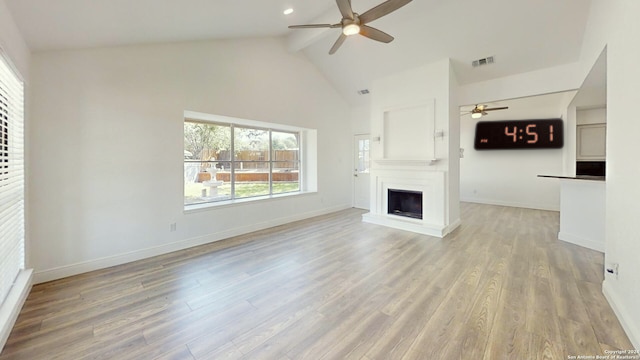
4:51
